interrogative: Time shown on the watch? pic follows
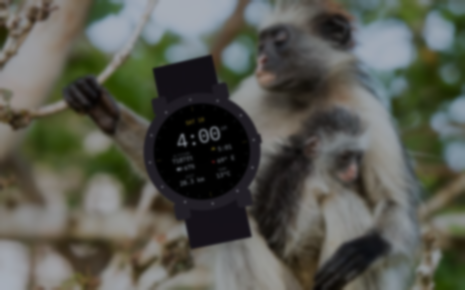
4:00
